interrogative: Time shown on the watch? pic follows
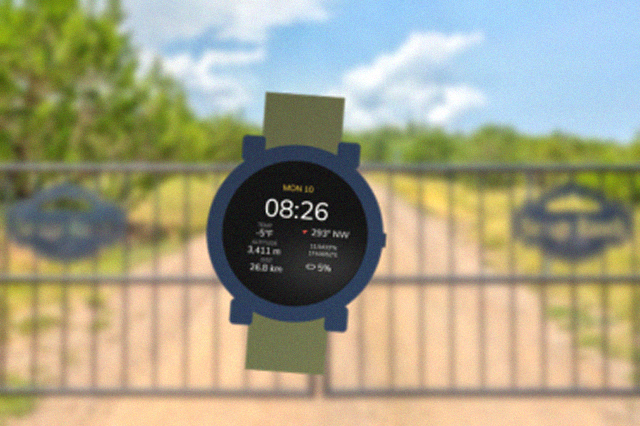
8:26
